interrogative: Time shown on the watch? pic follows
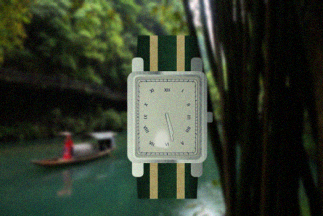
5:28
